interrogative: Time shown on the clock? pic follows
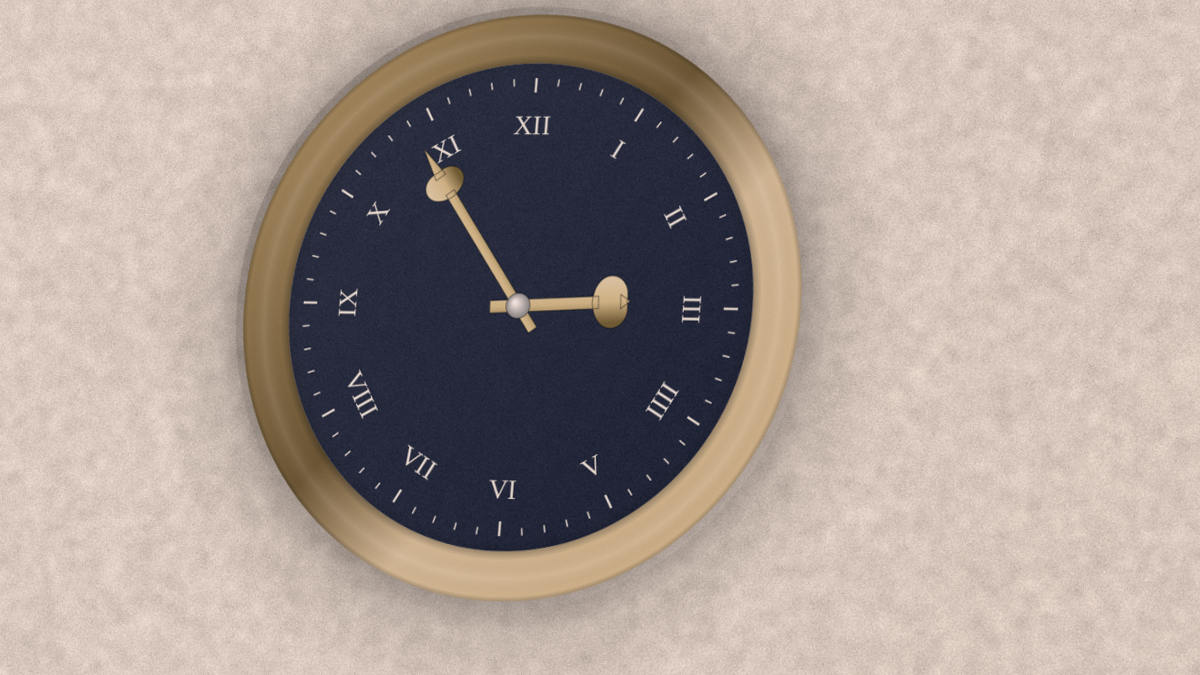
2:54
